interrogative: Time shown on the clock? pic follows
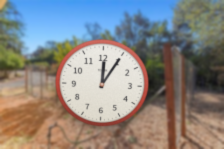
12:05
